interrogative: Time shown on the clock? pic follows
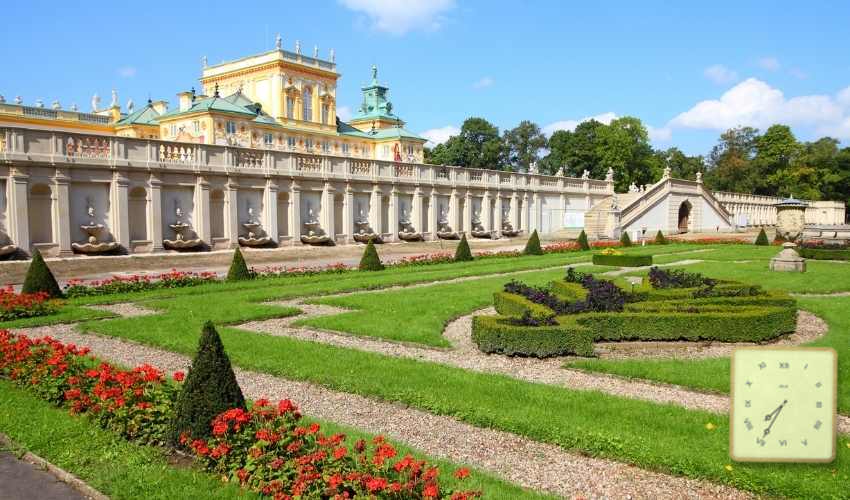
7:35
